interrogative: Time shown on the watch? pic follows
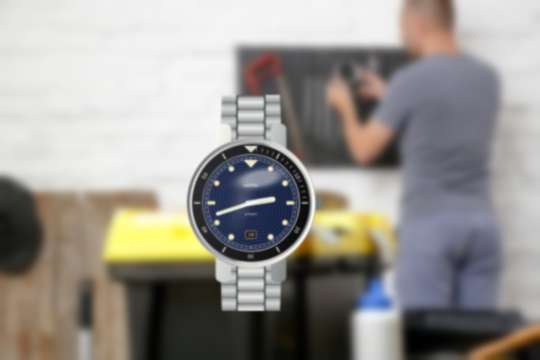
2:42
